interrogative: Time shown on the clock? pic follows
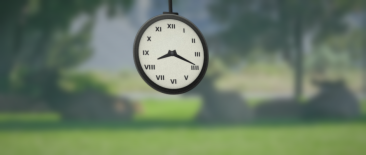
8:19
